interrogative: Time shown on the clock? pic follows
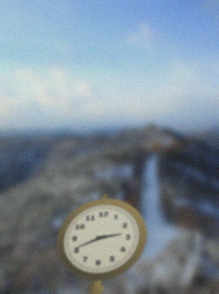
2:41
